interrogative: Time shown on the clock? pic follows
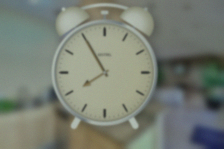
7:55
